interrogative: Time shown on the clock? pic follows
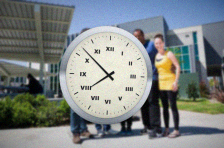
7:52
